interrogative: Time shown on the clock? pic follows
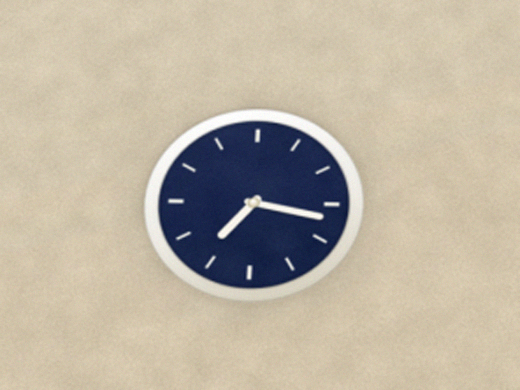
7:17
